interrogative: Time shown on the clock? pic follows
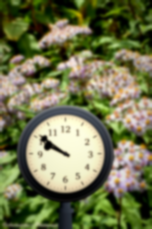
9:51
